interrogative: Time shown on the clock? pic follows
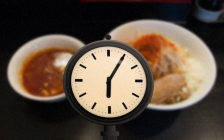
6:05
